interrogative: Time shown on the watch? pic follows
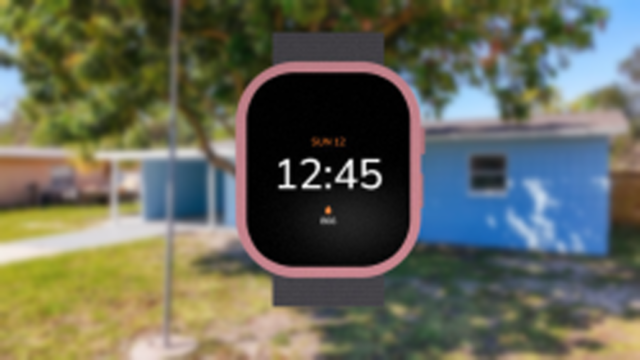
12:45
